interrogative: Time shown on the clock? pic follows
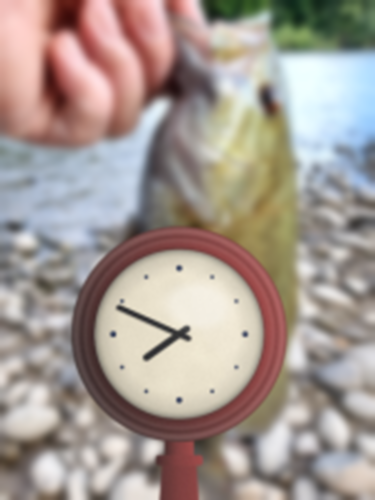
7:49
